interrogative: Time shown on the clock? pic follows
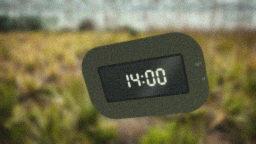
14:00
